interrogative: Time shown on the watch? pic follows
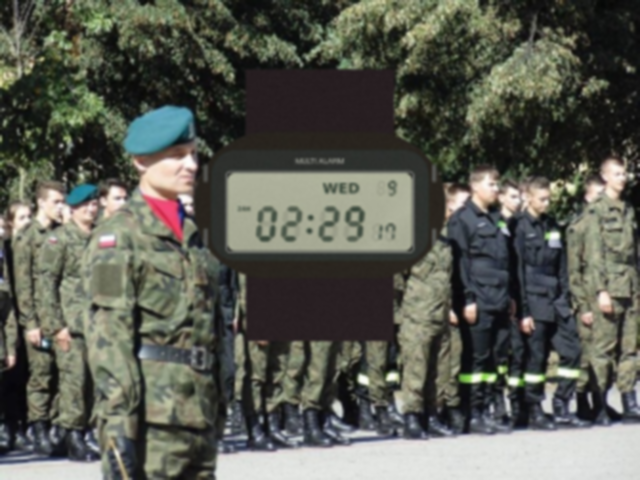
2:29:17
